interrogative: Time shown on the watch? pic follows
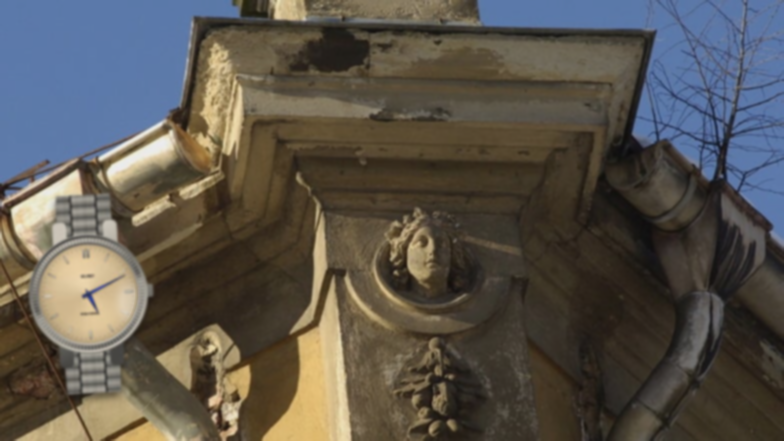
5:11
